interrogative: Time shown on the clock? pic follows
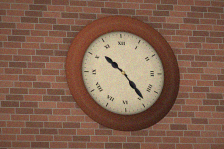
10:24
